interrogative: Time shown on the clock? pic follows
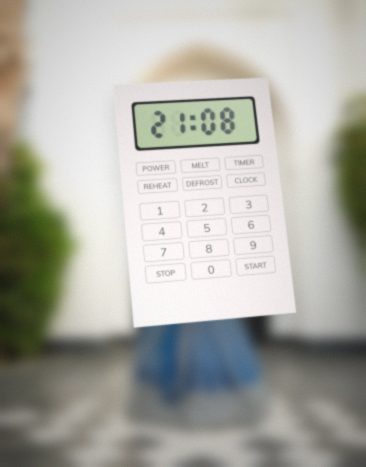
21:08
